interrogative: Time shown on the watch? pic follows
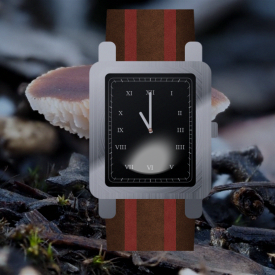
11:00
